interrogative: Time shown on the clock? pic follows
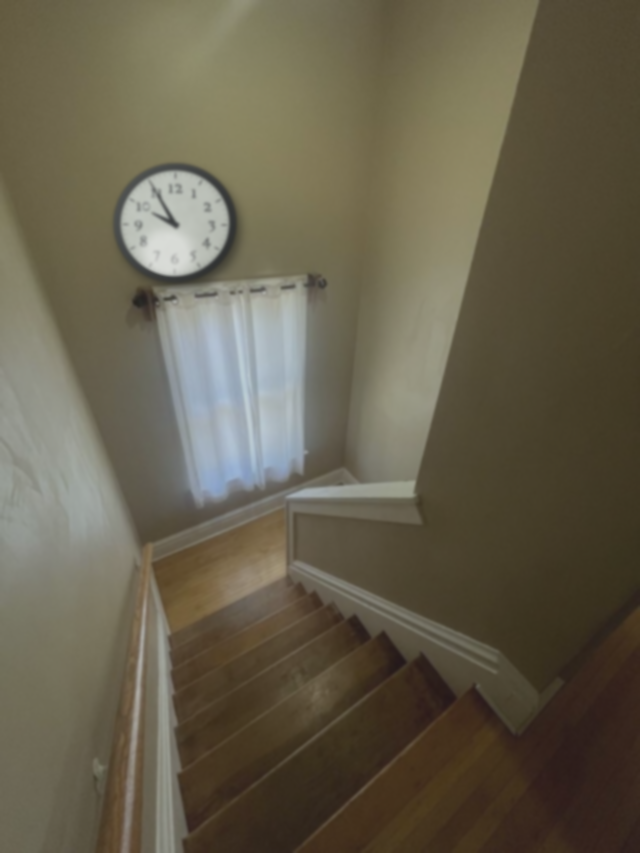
9:55
